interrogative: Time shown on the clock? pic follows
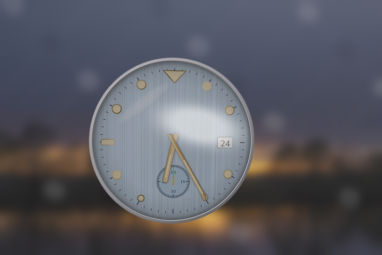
6:25
